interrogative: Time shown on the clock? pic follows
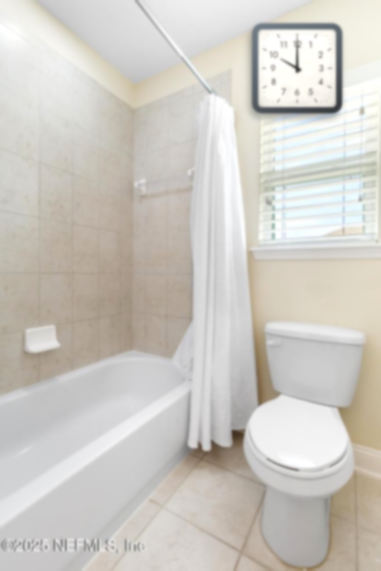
10:00
